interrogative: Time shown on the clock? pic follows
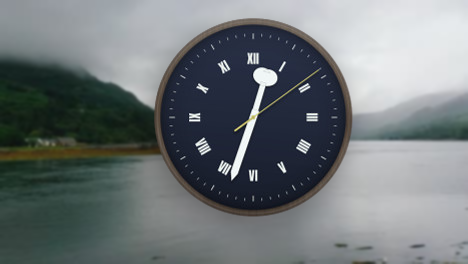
12:33:09
